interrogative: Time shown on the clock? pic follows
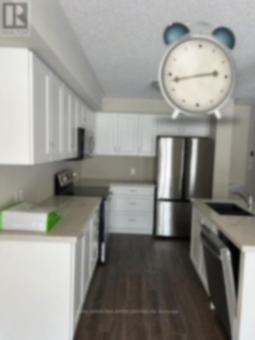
2:43
